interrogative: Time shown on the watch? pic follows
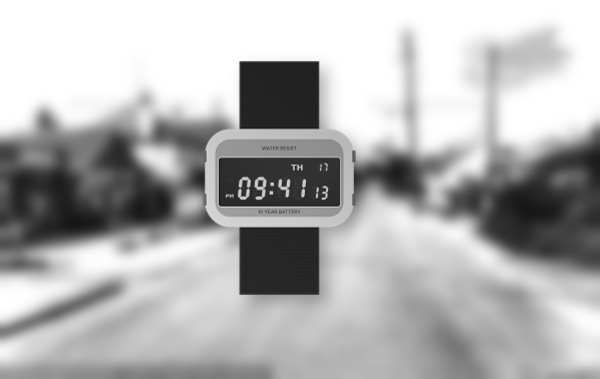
9:41:13
